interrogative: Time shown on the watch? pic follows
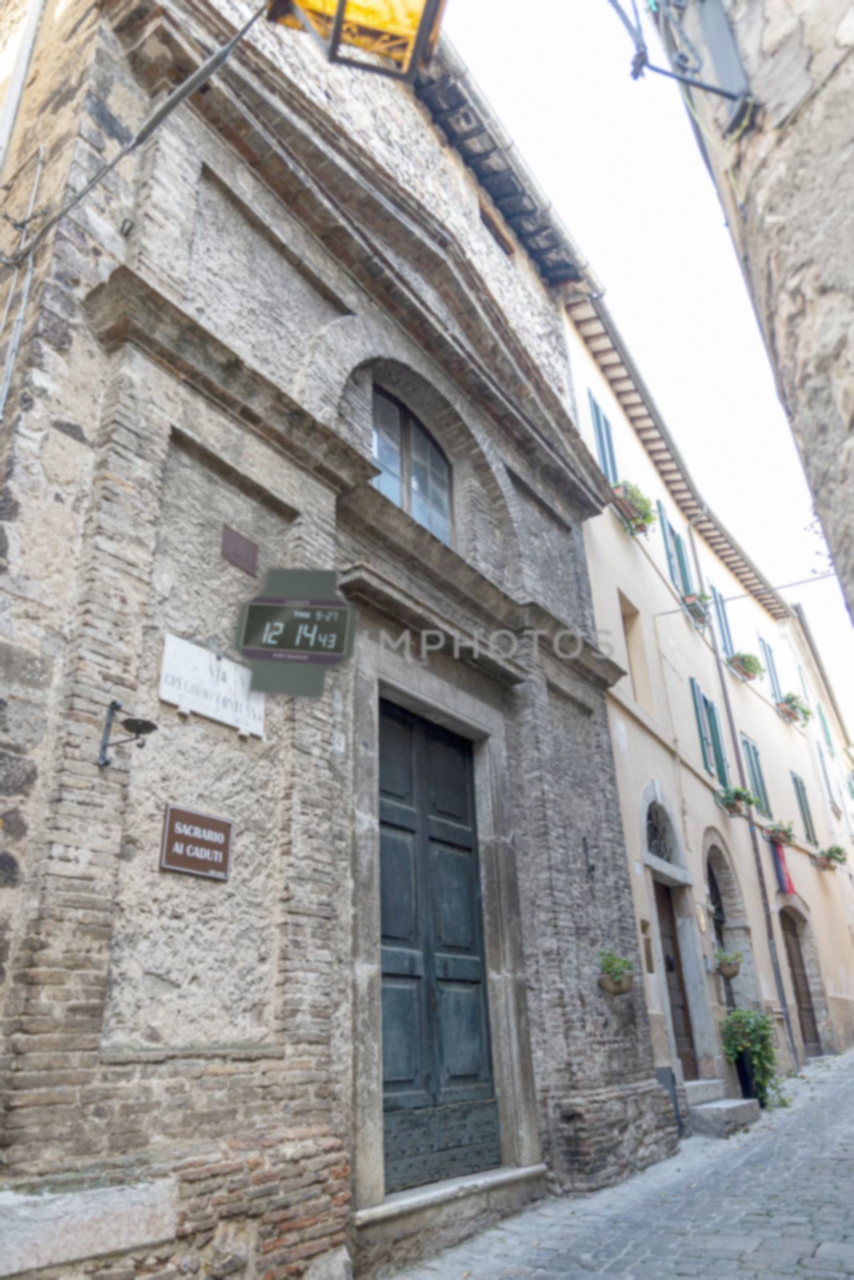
12:14
